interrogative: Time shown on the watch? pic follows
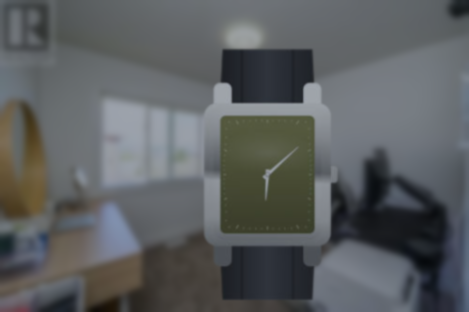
6:08
